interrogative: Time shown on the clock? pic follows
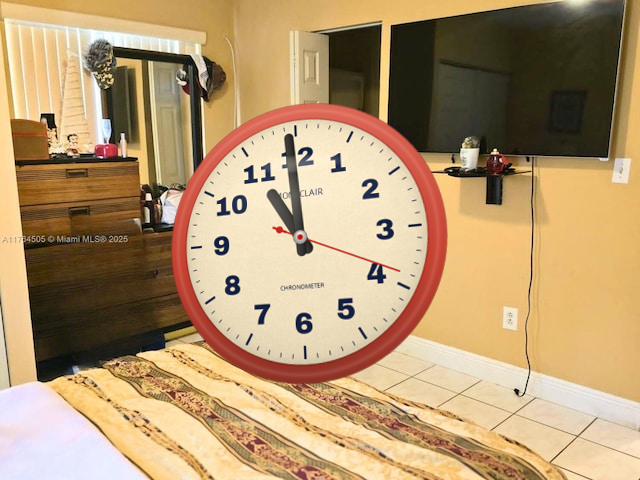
10:59:19
